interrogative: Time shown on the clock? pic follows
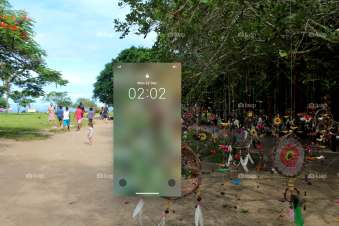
2:02
